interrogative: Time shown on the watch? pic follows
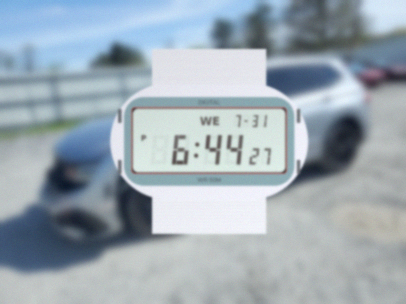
6:44:27
